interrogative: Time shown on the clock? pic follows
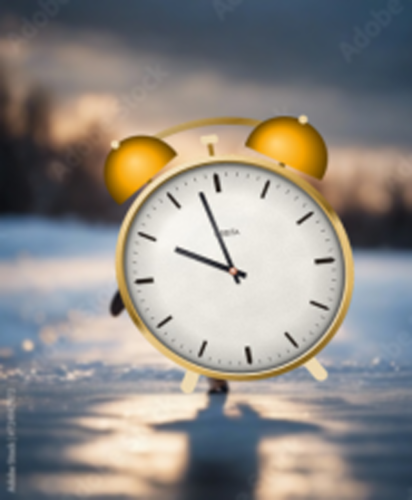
9:58
